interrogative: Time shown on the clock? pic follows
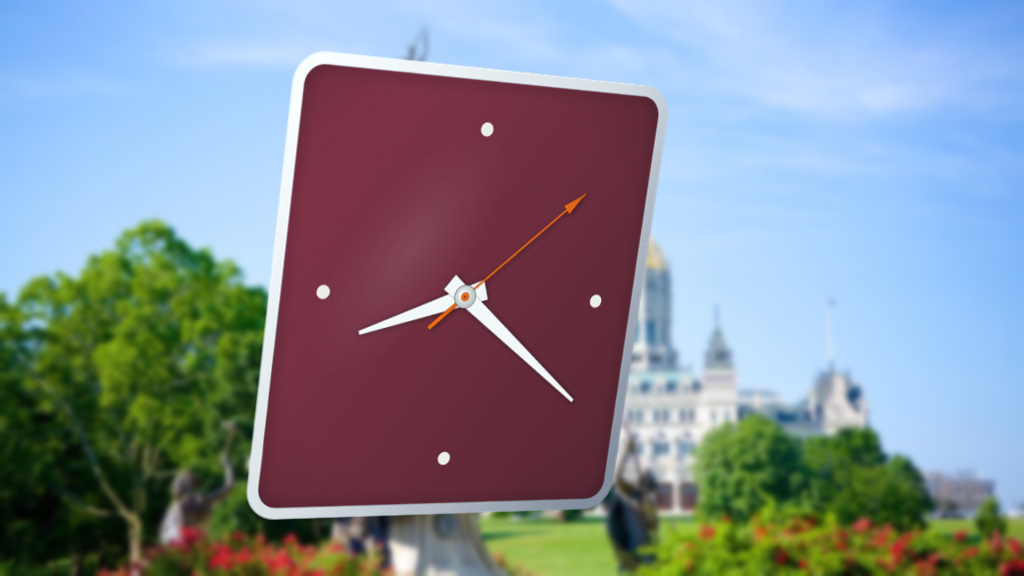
8:21:08
